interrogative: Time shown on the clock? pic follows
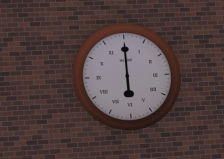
6:00
